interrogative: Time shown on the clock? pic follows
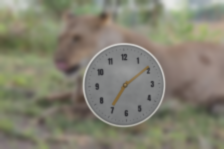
7:09
